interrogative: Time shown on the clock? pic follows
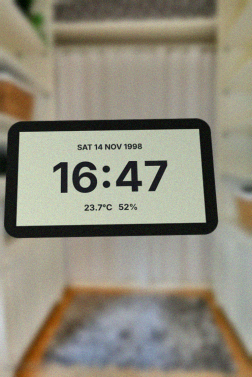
16:47
